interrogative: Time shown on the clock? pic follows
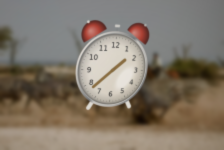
1:38
